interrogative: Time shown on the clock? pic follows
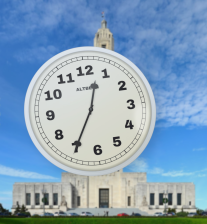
12:35
